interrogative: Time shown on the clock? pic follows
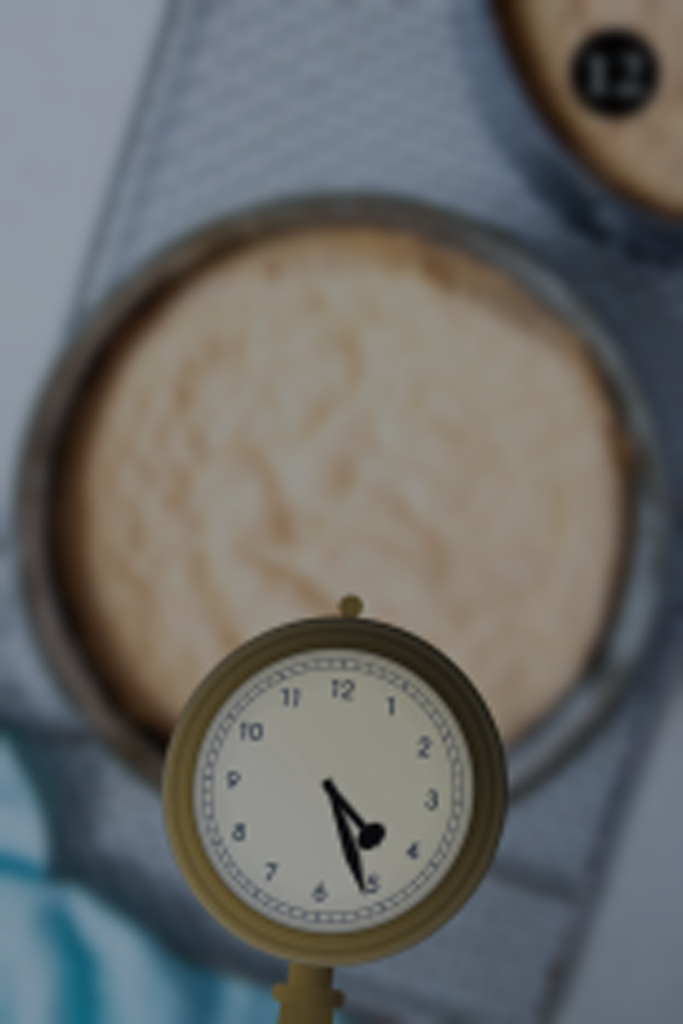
4:26
